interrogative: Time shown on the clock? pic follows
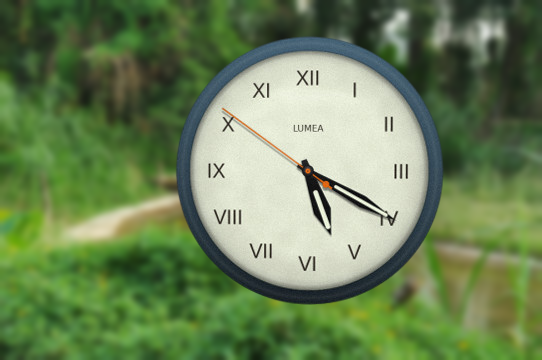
5:19:51
